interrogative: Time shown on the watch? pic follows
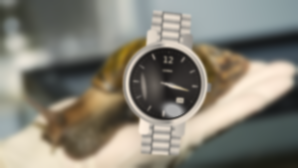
3:17
